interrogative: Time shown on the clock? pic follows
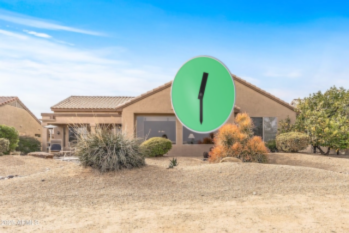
12:30
